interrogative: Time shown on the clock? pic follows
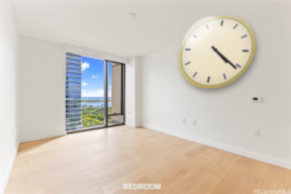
4:21
